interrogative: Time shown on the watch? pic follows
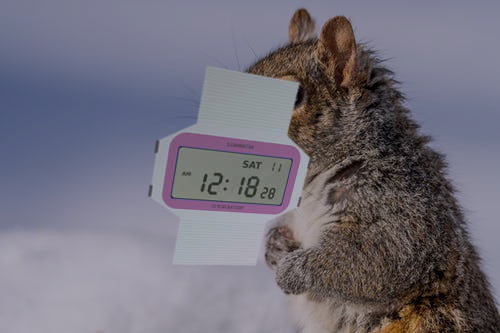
12:18:28
